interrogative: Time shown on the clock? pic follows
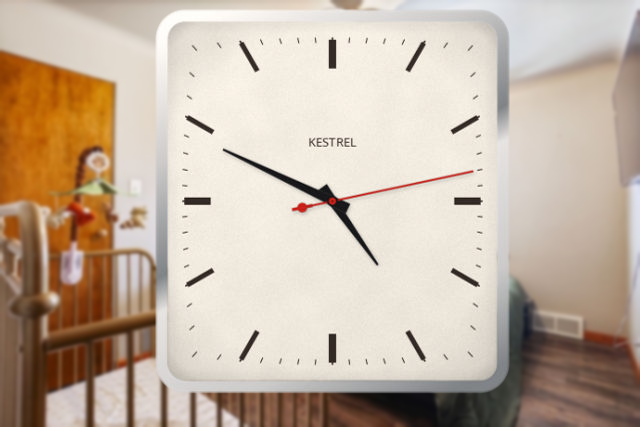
4:49:13
